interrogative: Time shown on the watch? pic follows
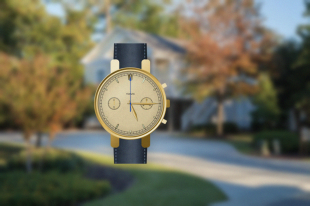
5:15
